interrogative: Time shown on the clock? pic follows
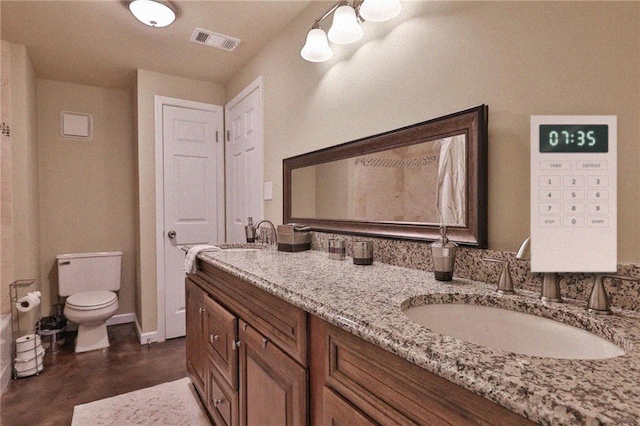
7:35
